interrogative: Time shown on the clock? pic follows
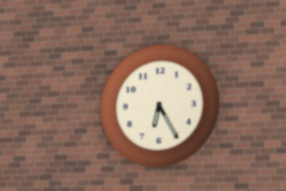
6:25
